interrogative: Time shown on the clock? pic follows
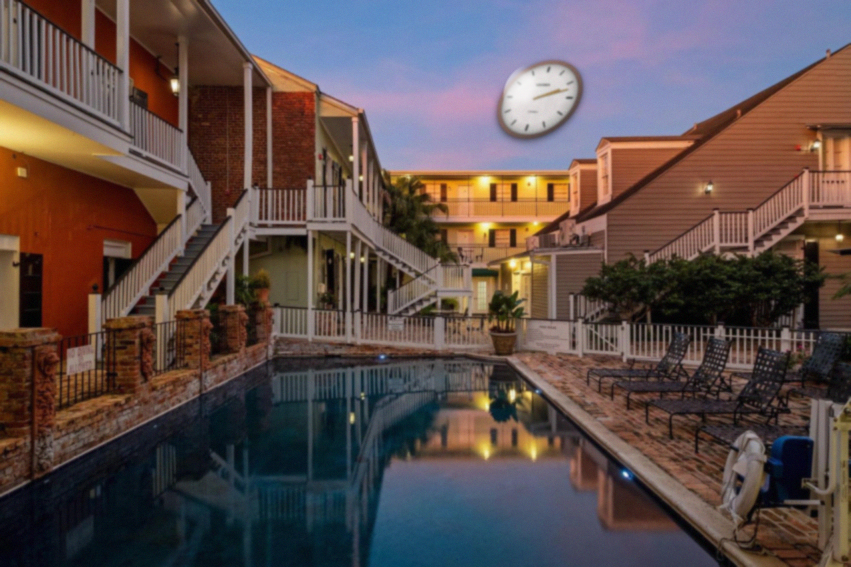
2:12
